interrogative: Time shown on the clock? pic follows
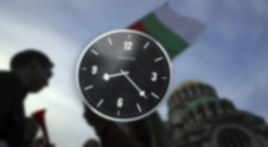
8:22
